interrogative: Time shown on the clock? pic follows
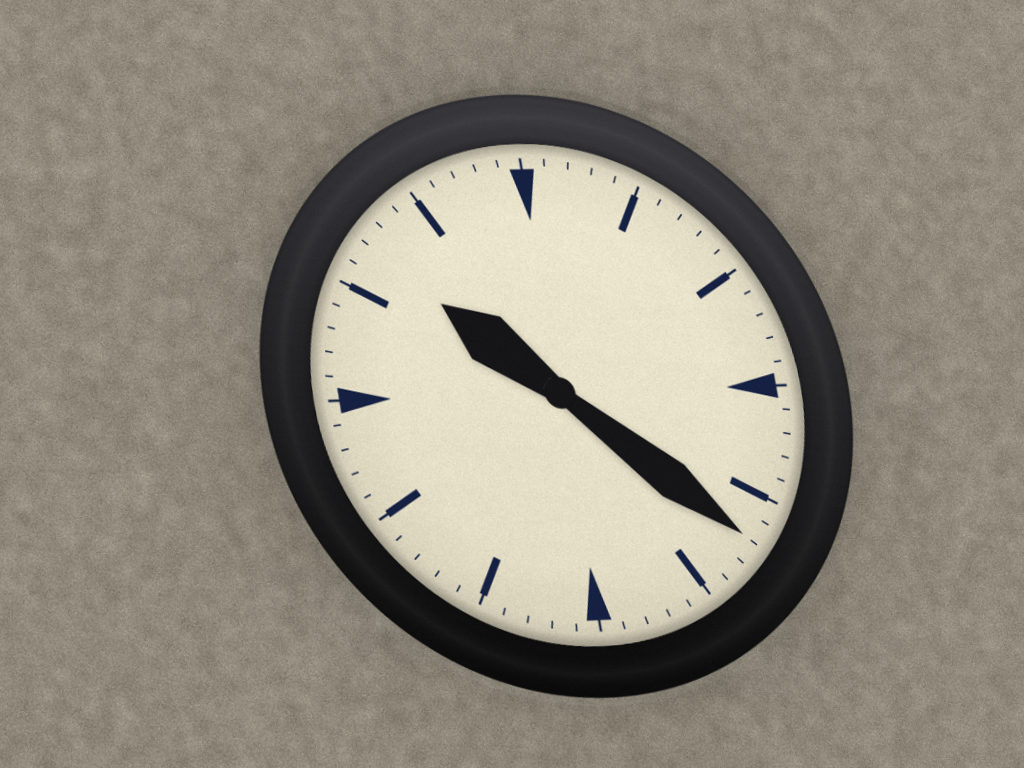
10:22
